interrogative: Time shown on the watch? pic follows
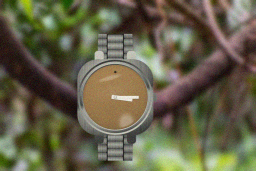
3:15
